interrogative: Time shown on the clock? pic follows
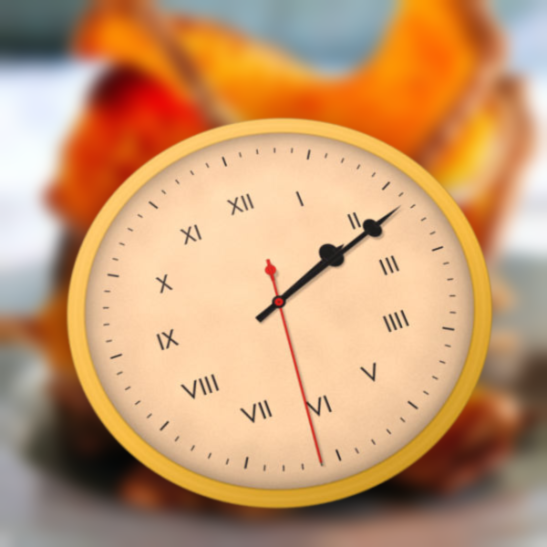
2:11:31
